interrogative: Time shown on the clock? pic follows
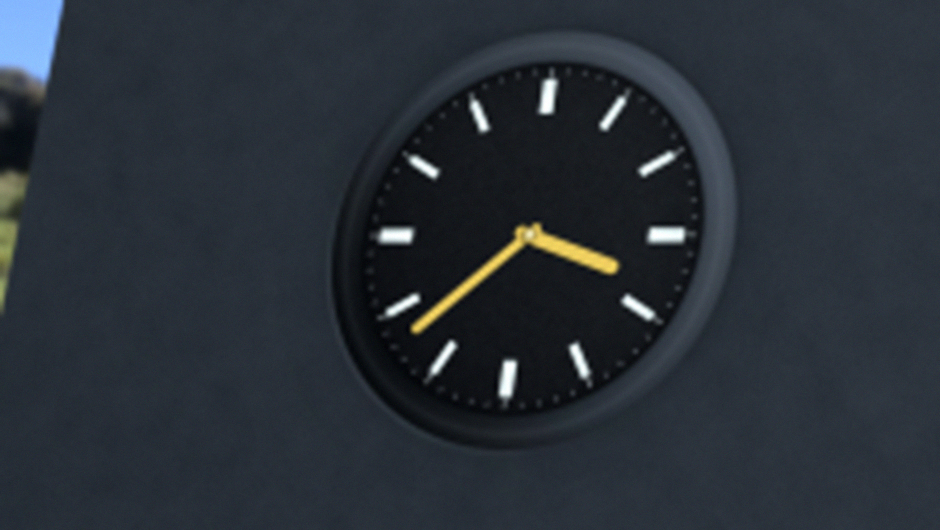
3:38
